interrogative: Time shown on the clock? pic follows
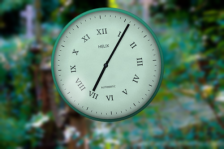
7:06
